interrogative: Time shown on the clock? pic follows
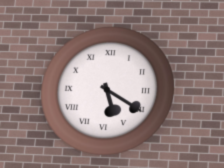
5:20
